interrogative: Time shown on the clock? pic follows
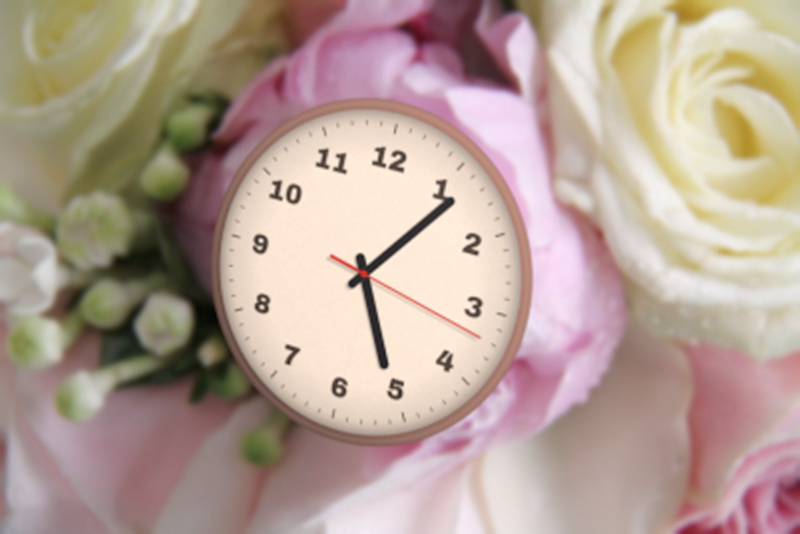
5:06:17
